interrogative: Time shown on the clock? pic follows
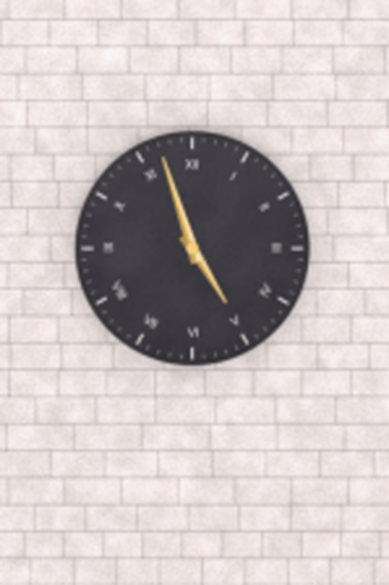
4:57
